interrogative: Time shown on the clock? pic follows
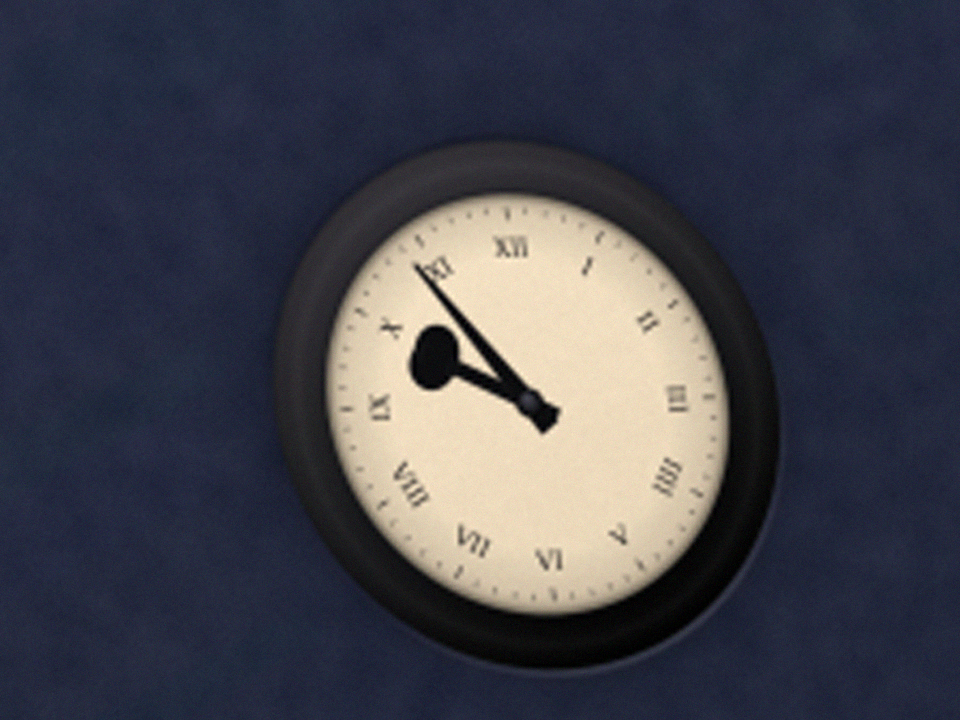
9:54
